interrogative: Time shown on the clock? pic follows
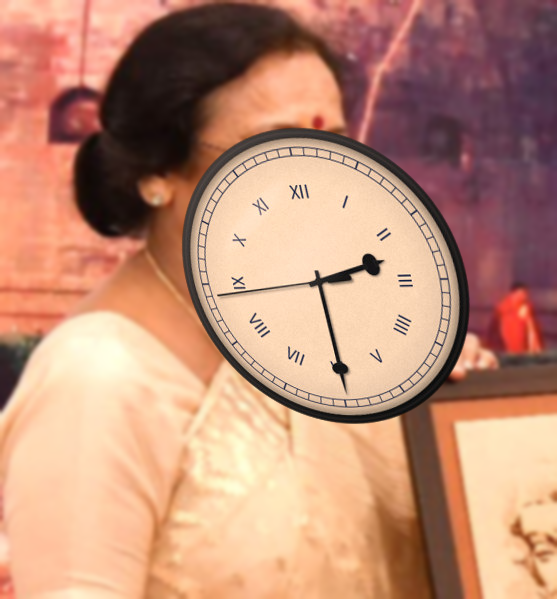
2:29:44
